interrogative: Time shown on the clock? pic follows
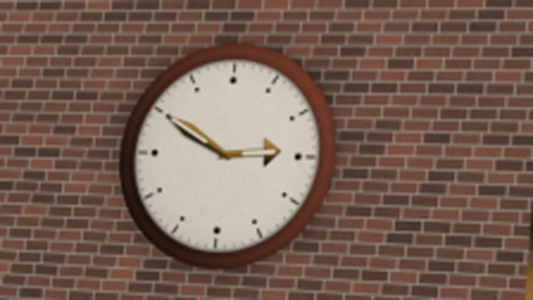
2:50
